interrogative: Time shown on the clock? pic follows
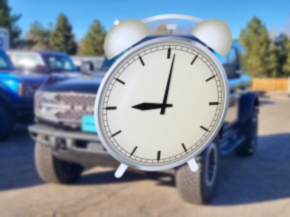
9:01
